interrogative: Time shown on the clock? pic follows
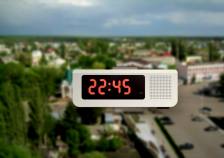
22:45
